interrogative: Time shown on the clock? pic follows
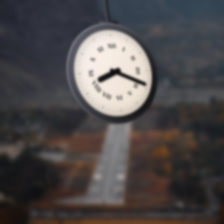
8:19
